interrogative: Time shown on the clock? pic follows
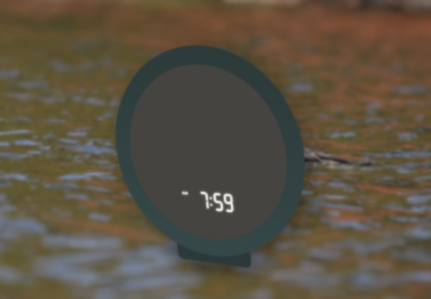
7:59
